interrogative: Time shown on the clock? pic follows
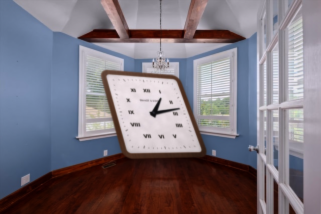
1:13
